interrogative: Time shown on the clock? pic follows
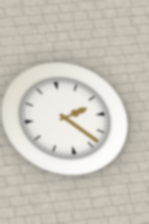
2:23
